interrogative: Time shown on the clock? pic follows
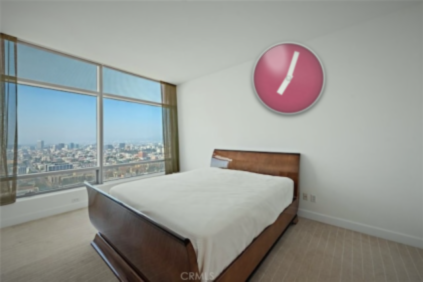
7:03
